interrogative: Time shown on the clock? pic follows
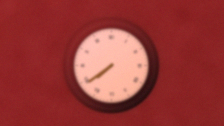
7:39
